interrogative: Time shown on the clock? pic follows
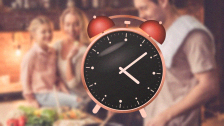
4:08
